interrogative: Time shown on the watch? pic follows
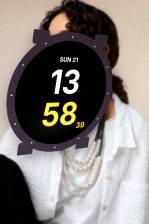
13:58:39
